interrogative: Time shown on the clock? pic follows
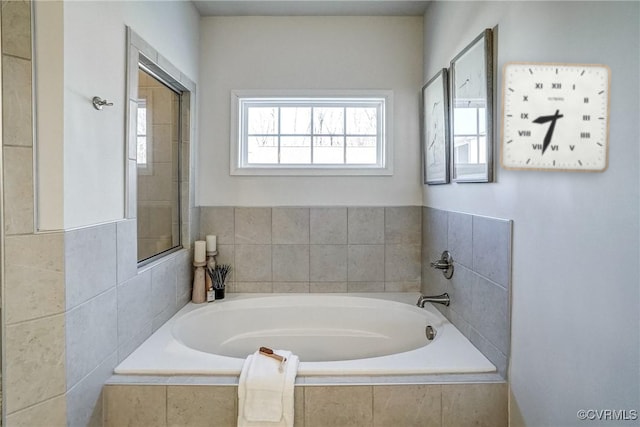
8:33
